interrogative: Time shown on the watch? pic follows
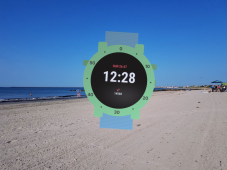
12:28
